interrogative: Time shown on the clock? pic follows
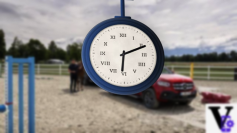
6:11
